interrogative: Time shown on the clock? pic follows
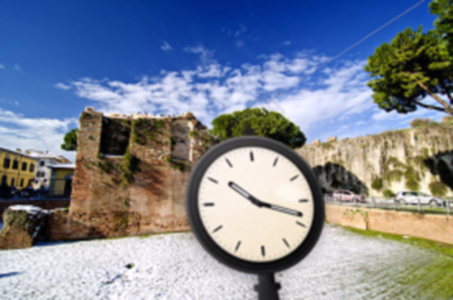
10:18
